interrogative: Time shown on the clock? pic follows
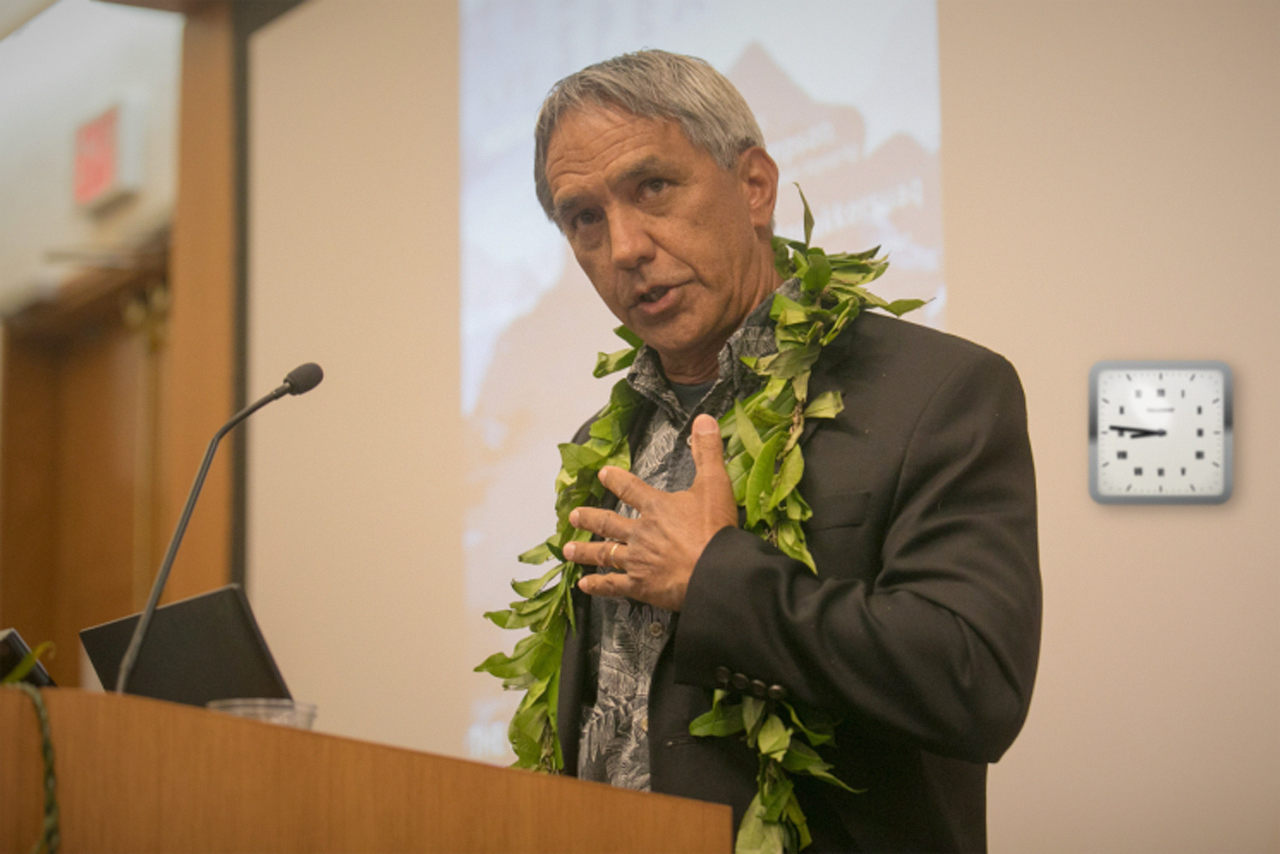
8:46
